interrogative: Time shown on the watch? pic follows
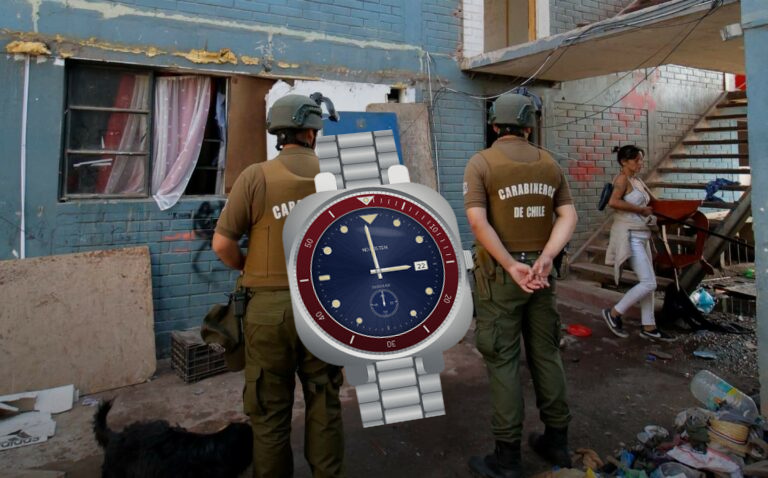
2:59
